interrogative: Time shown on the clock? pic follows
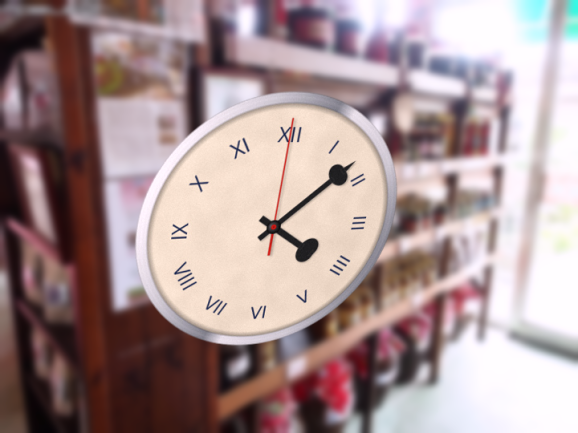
4:08:00
